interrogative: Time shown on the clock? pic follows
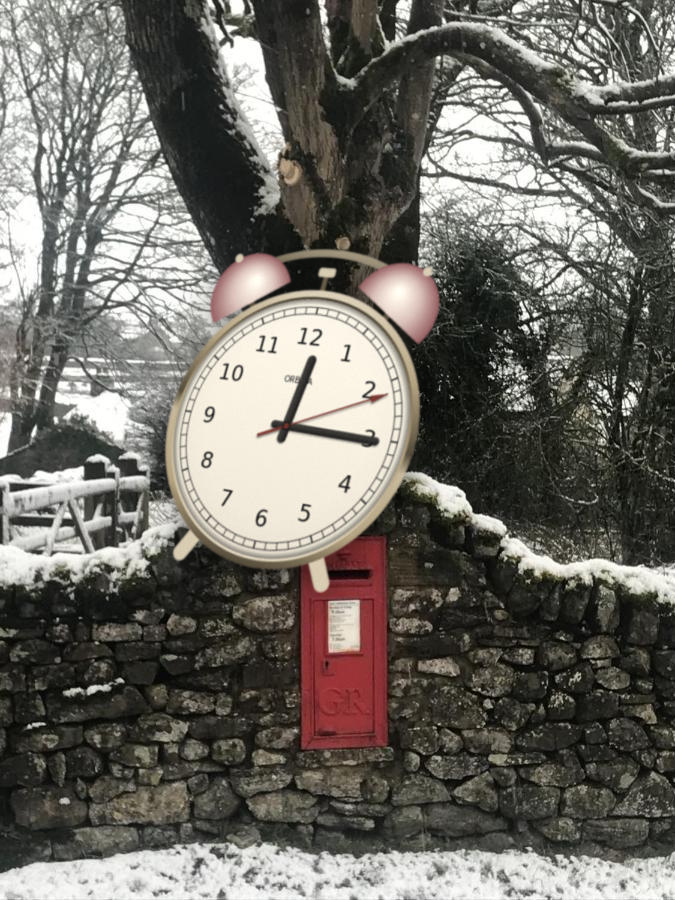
12:15:11
